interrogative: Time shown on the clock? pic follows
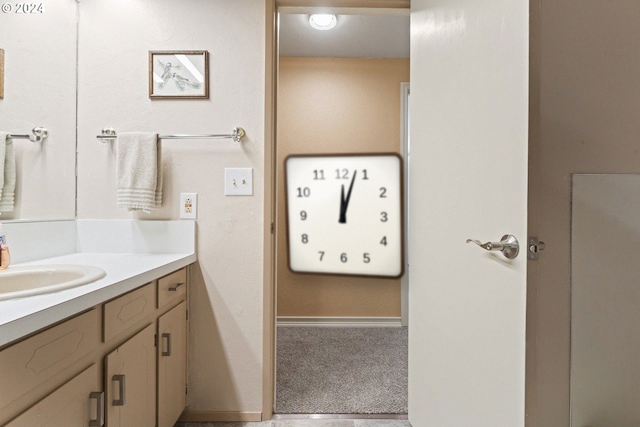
12:03
